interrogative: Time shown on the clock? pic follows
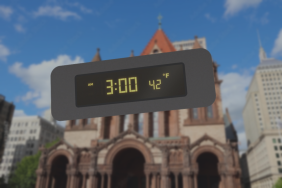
3:00
